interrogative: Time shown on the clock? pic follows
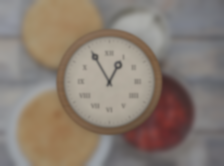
12:55
